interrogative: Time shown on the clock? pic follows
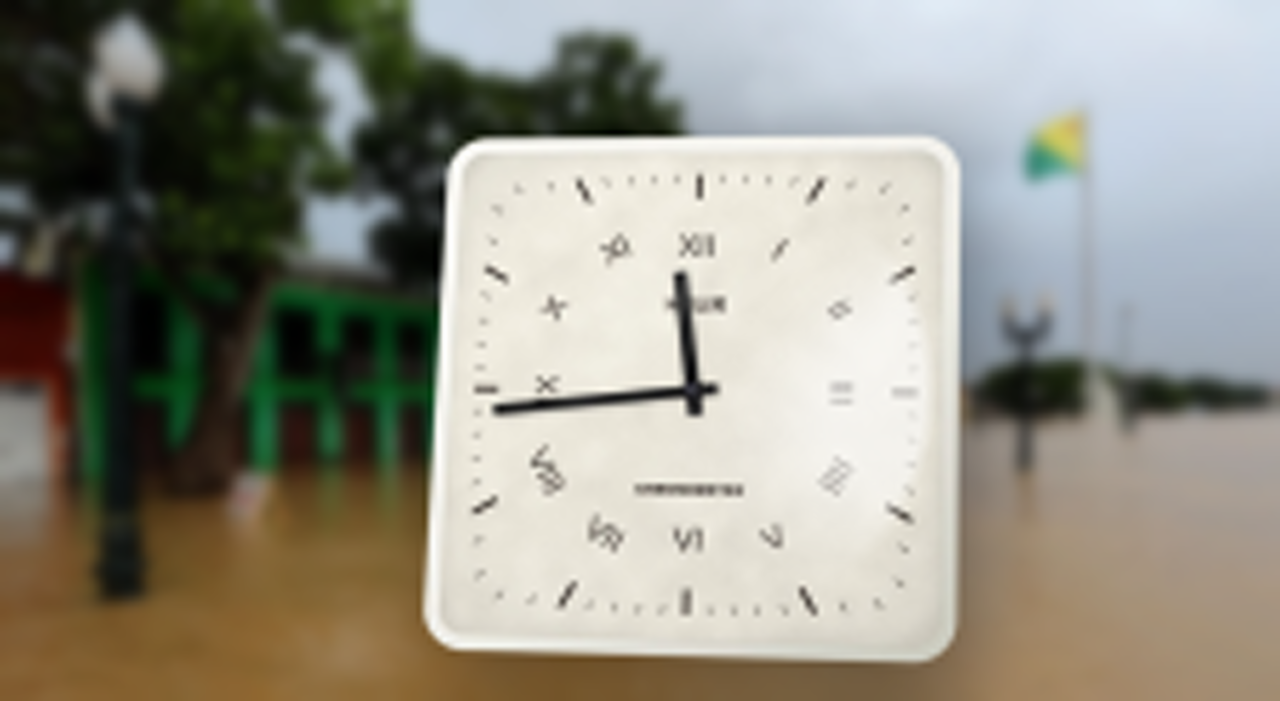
11:44
